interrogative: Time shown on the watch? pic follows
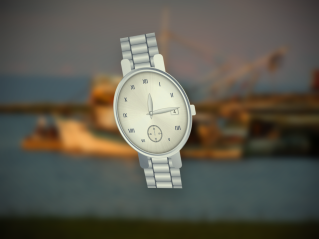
12:14
